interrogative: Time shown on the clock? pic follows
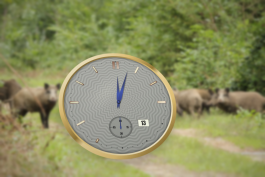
12:03
